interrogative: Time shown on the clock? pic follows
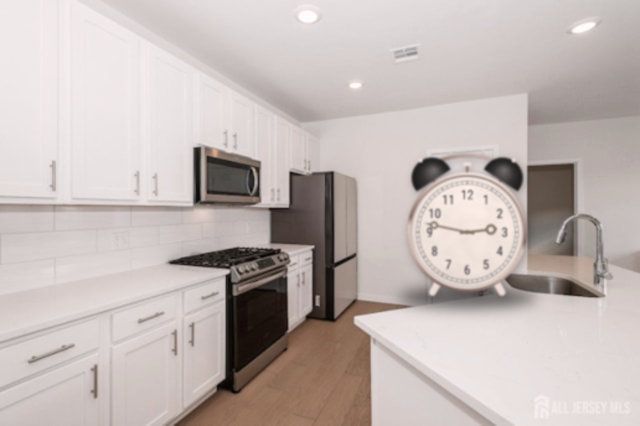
2:47
